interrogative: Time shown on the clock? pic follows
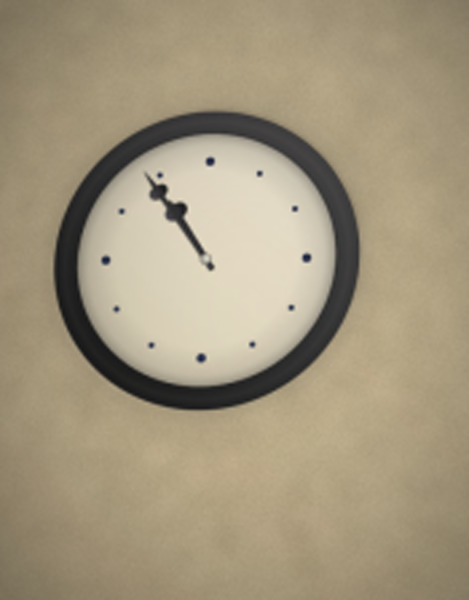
10:54
